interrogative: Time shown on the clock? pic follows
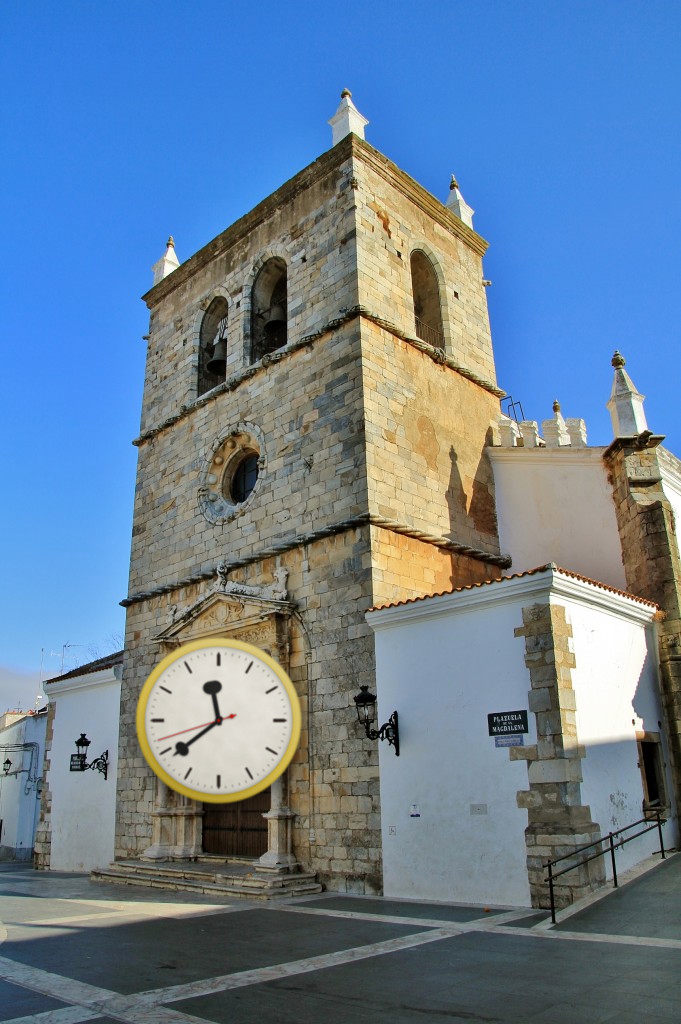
11:38:42
